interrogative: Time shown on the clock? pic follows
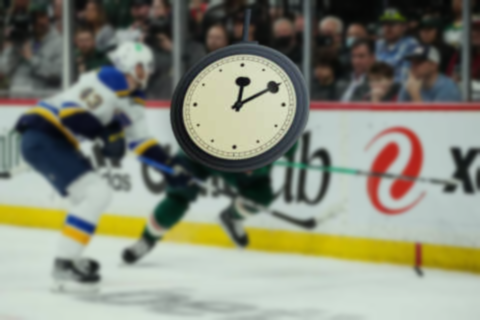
12:10
